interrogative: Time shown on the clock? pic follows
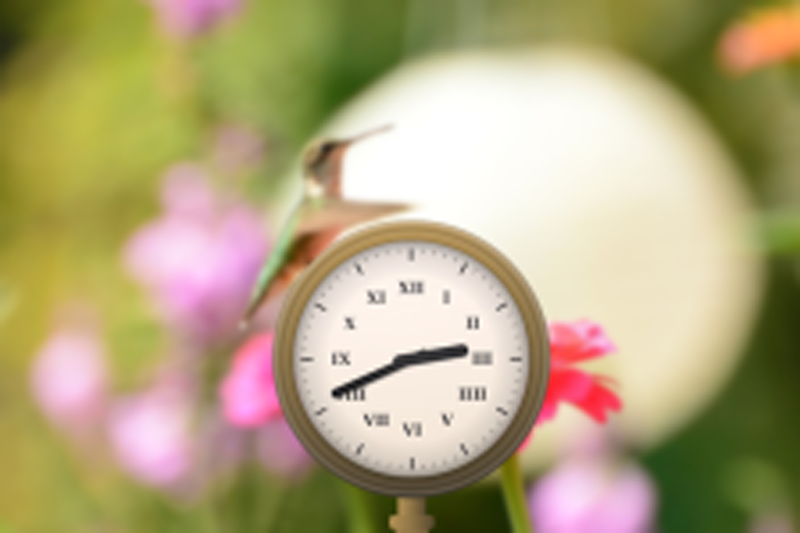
2:41
